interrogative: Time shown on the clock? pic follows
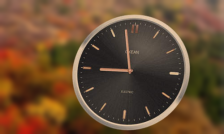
8:58
